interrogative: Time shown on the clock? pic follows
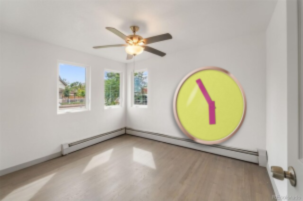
5:55
